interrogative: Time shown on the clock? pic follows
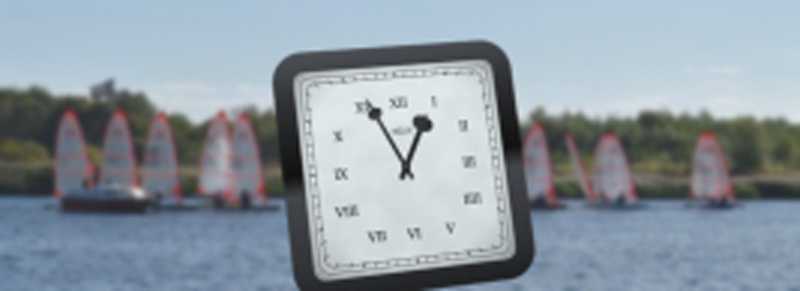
12:56
